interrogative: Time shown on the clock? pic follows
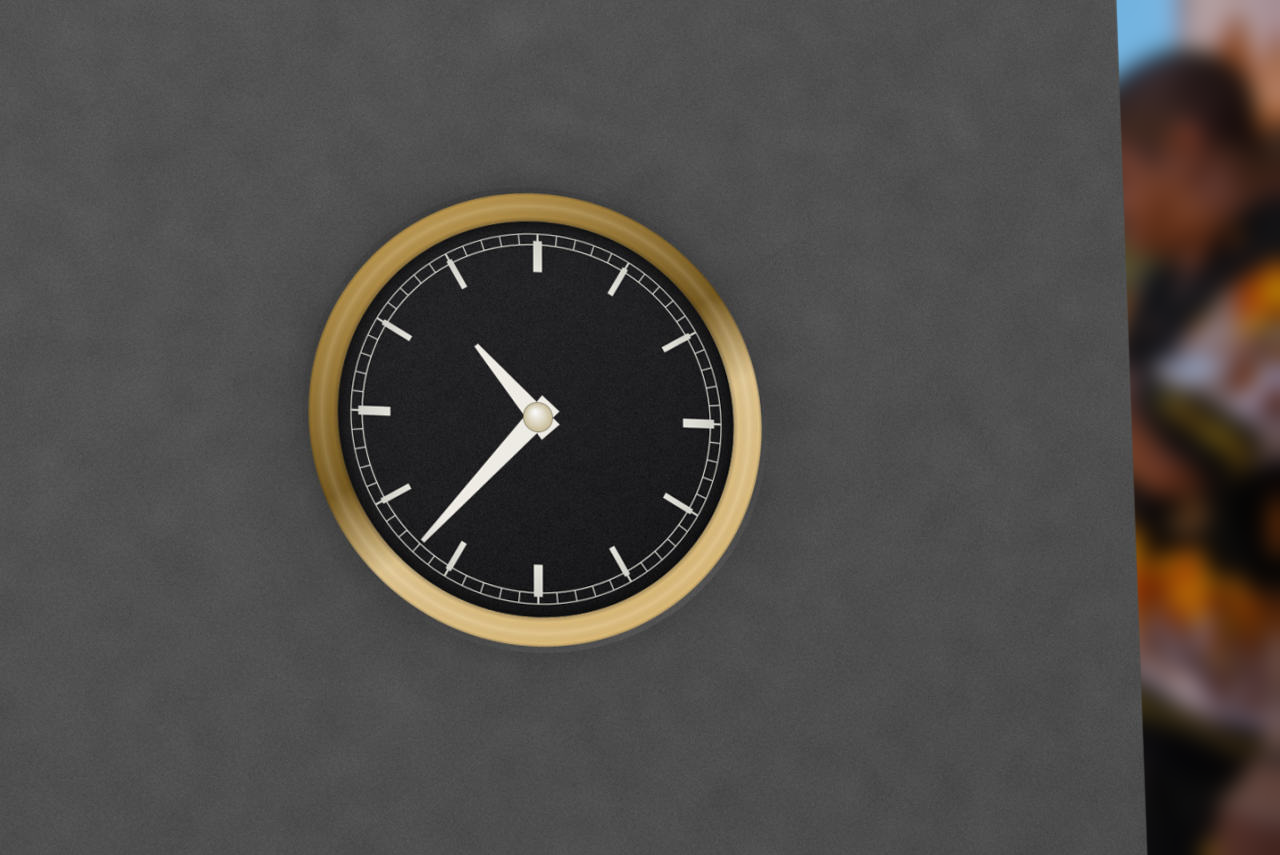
10:37
